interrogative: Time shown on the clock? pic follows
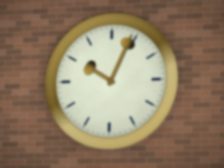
10:04
